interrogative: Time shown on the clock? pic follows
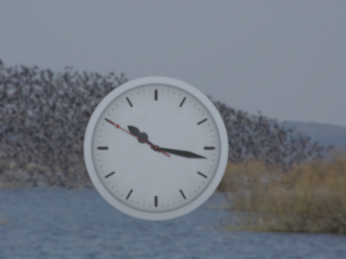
10:16:50
